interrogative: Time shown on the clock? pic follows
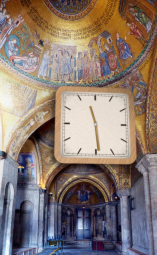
11:29
